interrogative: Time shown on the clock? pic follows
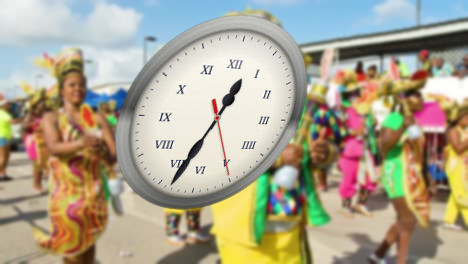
12:33:25
